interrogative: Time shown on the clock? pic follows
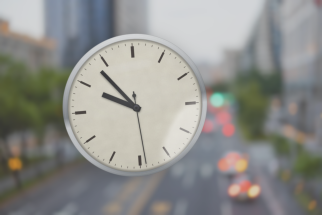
9:53:29
